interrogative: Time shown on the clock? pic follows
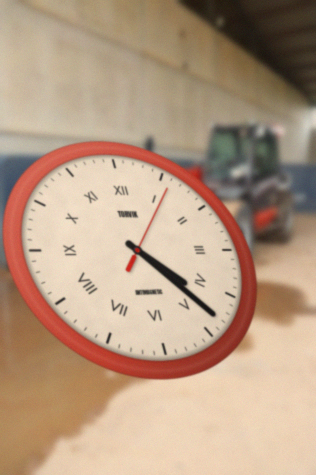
4:23:06
